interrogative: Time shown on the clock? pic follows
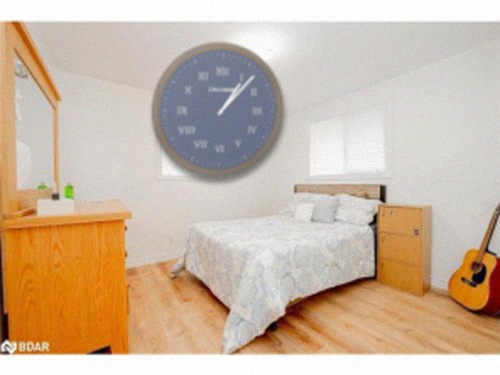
1:07
